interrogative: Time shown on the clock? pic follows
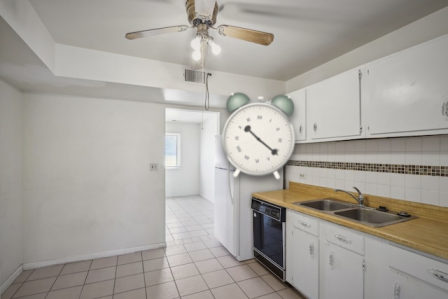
10:21
